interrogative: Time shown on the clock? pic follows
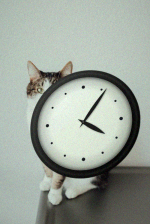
4:06
